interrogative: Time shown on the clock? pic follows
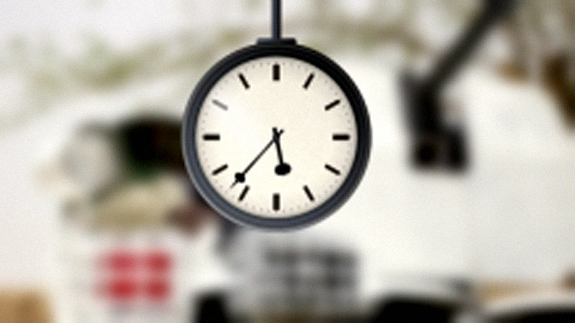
5:37
